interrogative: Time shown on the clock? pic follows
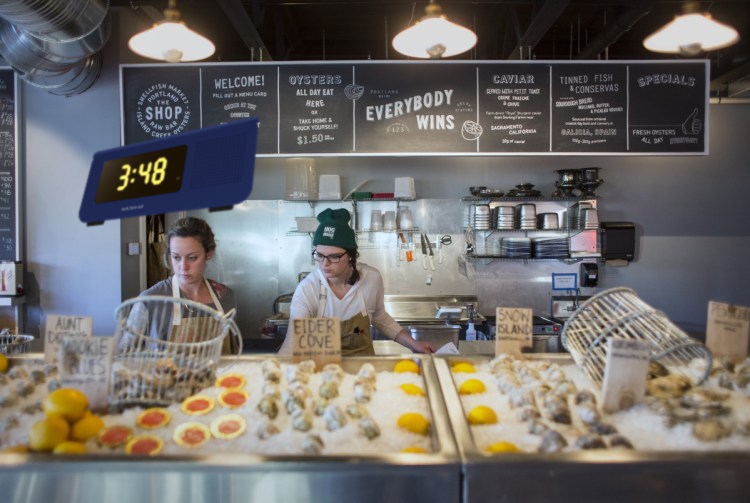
3:48
